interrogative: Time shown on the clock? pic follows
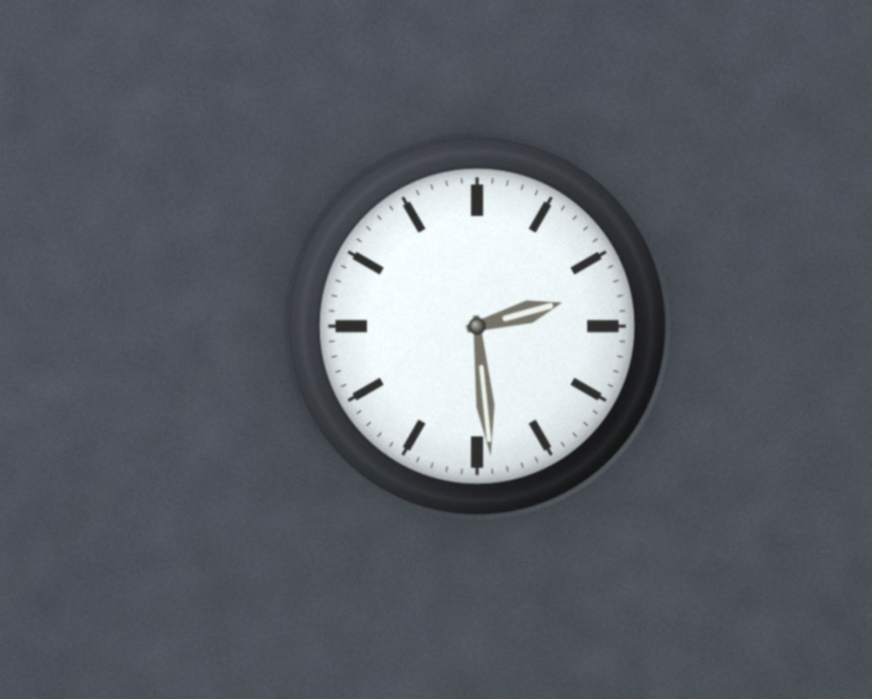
2:29
